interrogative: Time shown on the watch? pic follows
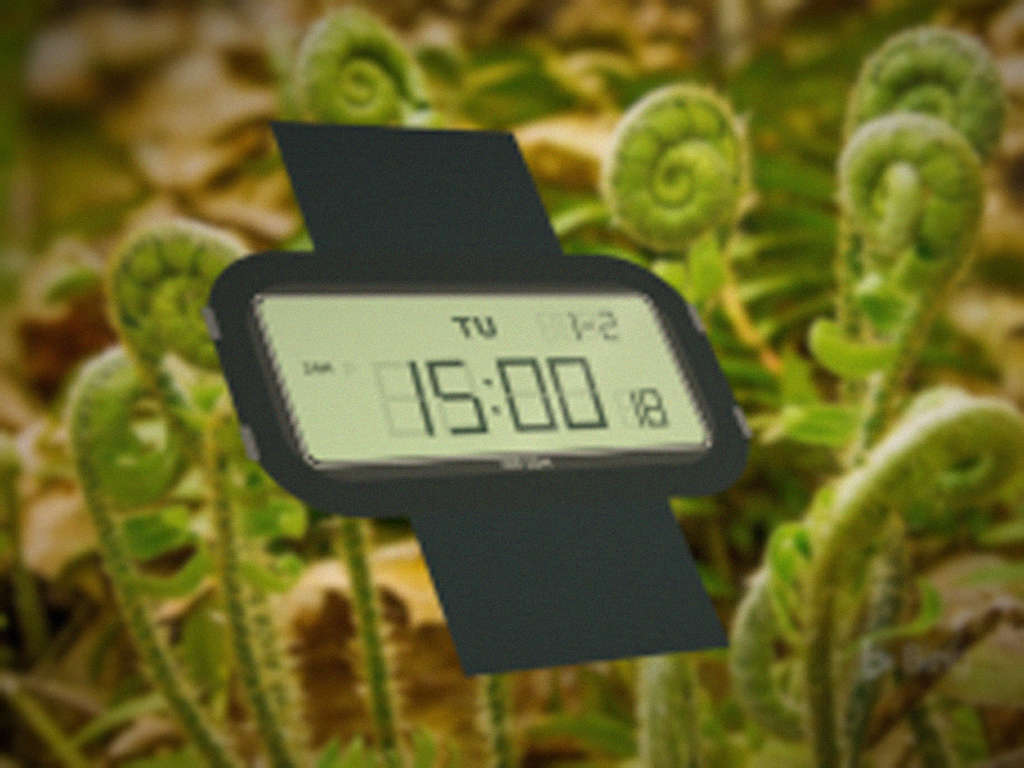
15:00:18
